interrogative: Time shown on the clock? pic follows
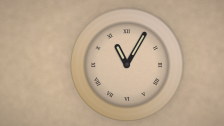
11:05
